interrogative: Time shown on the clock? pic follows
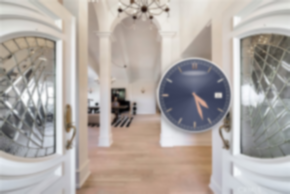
4:27
